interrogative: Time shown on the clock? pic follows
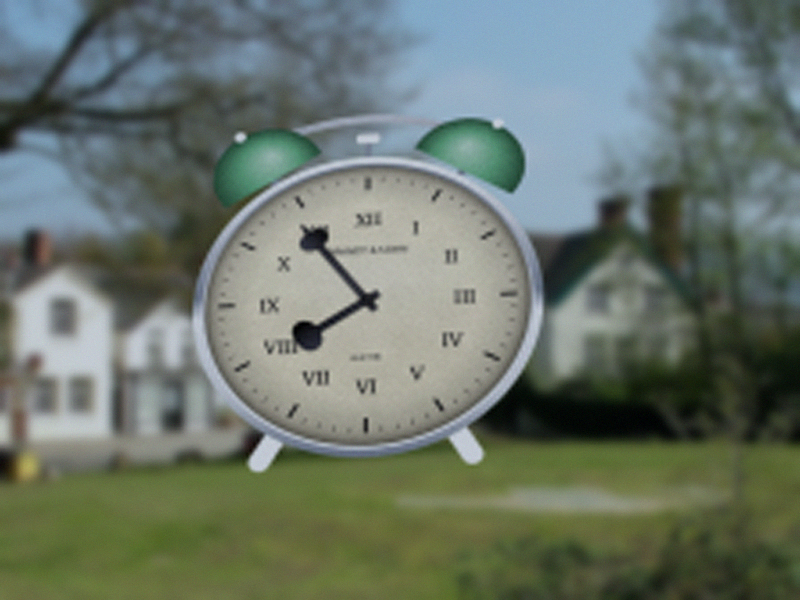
7:54
